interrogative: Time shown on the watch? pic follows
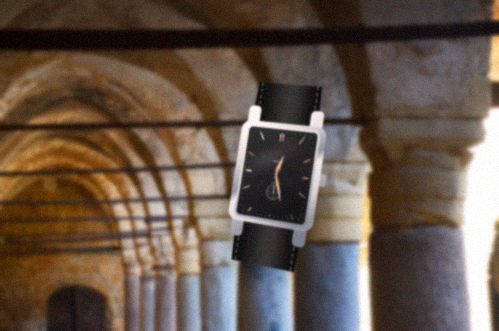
12:27
